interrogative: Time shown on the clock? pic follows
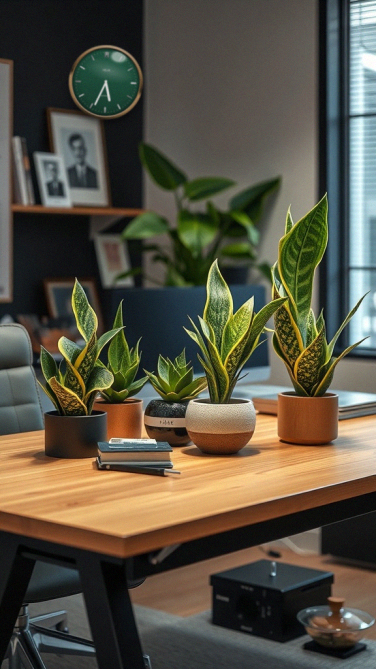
5:34
